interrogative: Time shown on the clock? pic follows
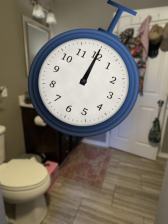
12:00
